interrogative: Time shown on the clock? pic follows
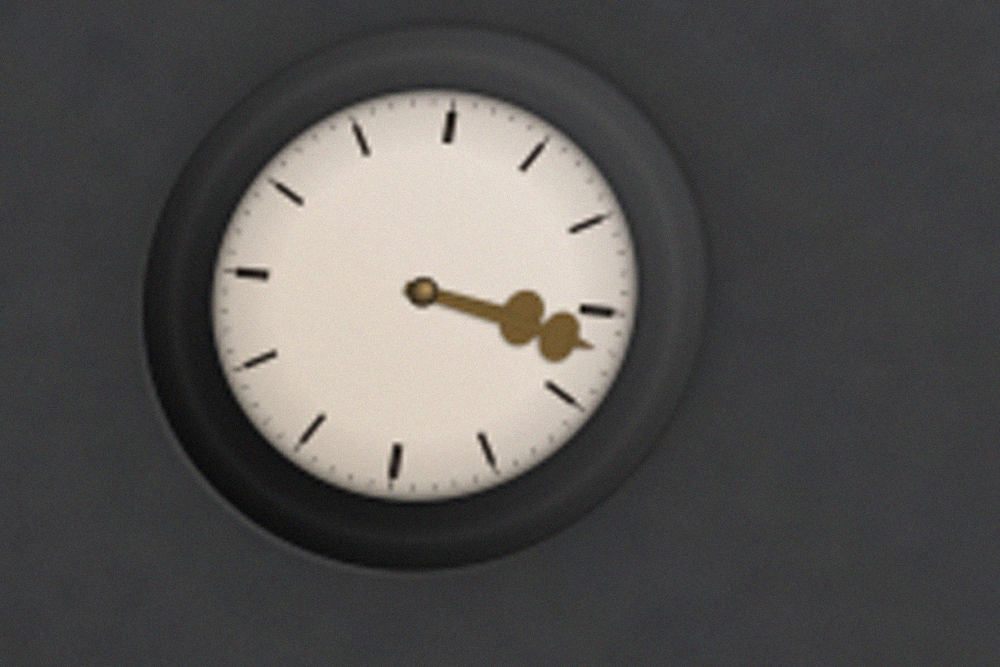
3:17
